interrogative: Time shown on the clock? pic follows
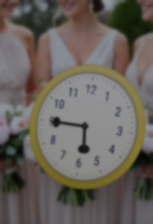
5:45
